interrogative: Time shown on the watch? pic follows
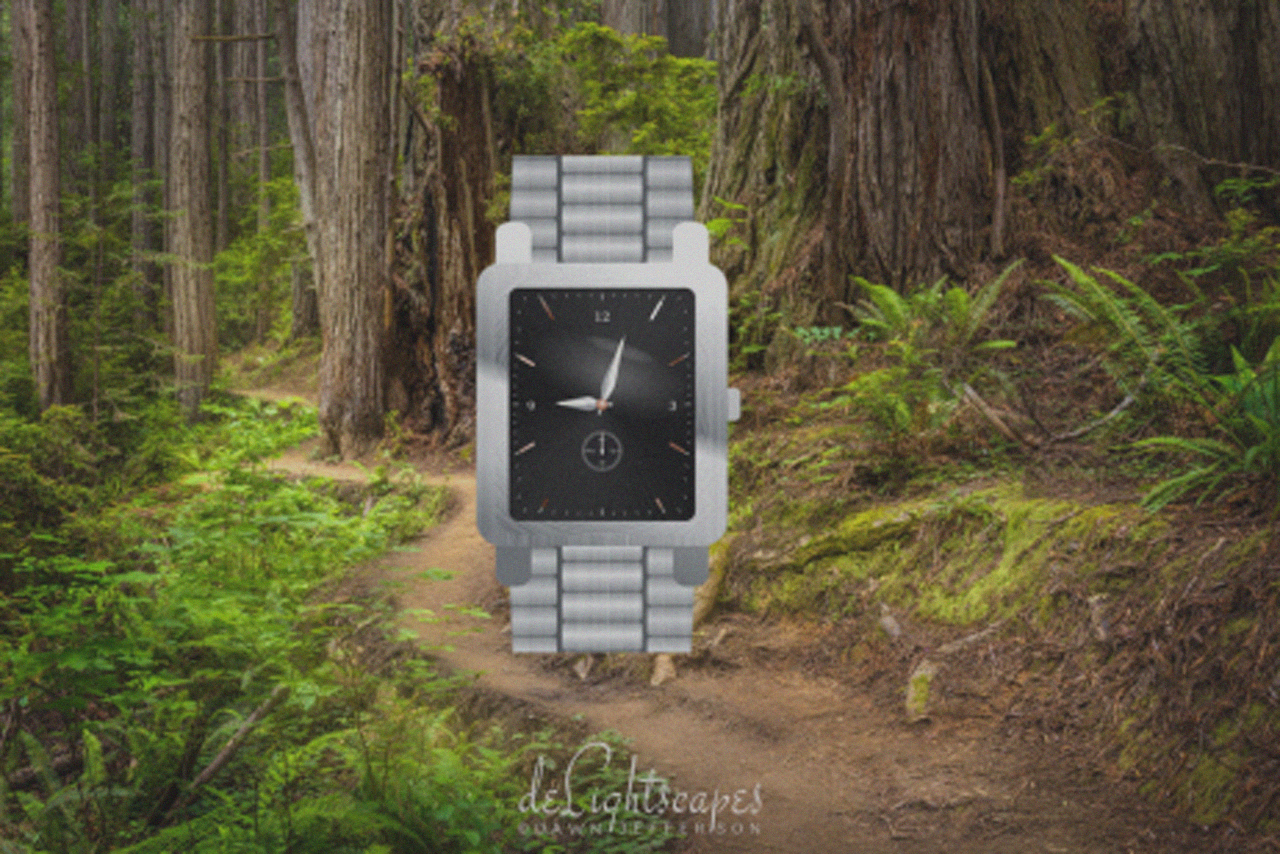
9:03
